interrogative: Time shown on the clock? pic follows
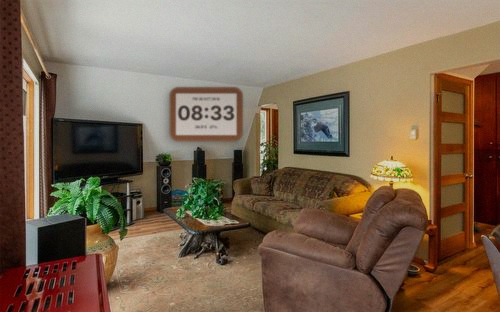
8:33
